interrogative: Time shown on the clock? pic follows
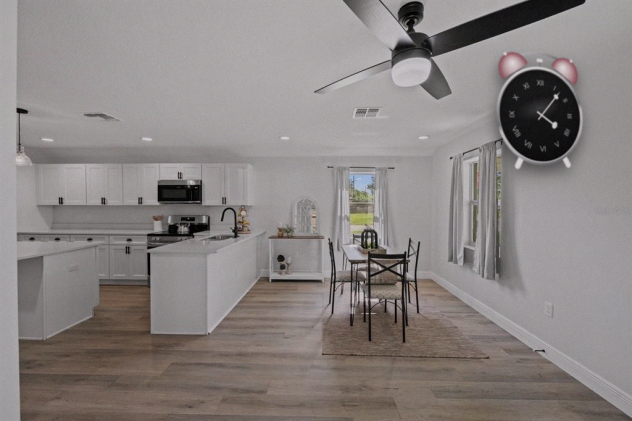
4:07
